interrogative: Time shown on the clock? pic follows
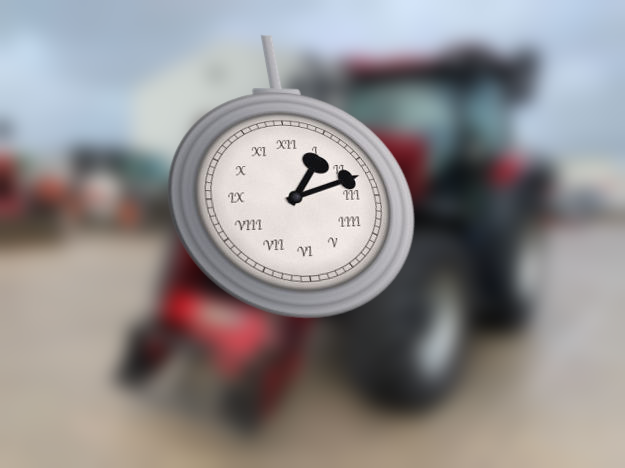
1:12
